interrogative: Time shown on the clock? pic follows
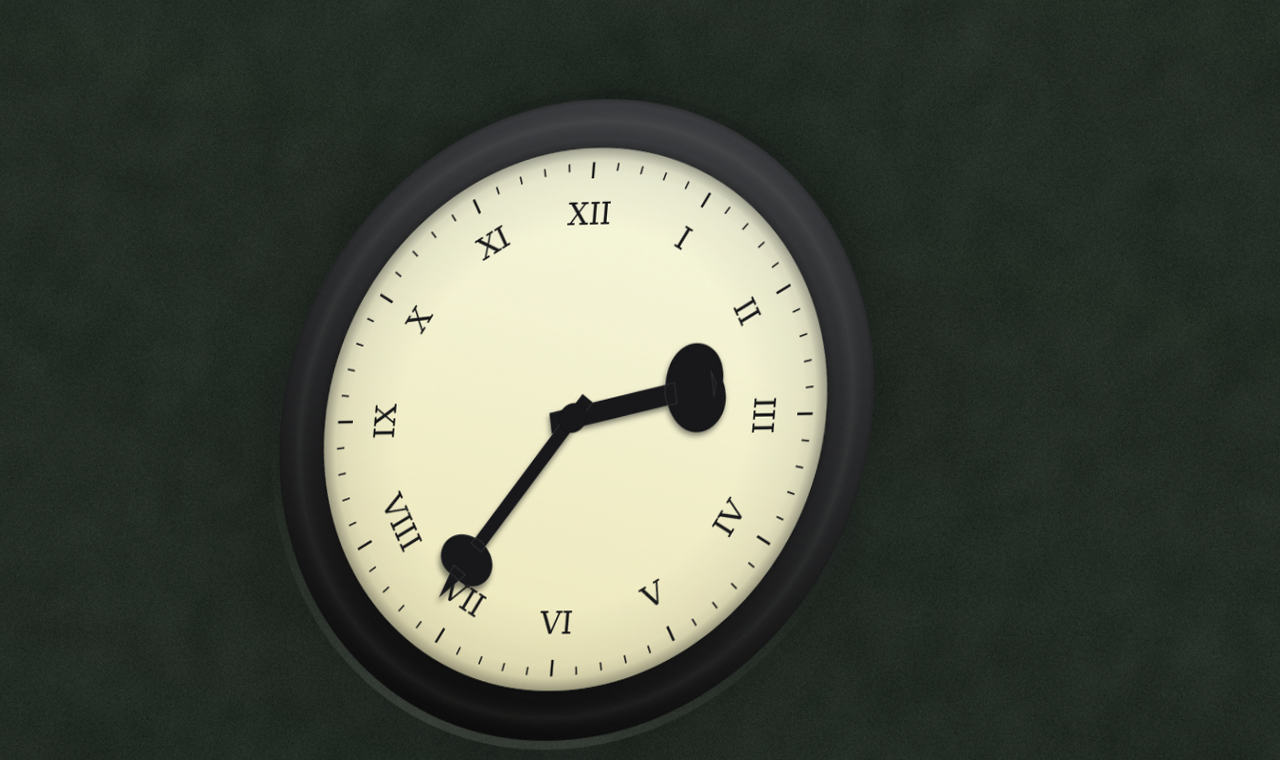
2:36
